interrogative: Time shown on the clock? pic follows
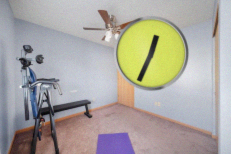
12:34
